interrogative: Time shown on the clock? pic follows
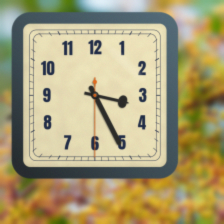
3:25:30
